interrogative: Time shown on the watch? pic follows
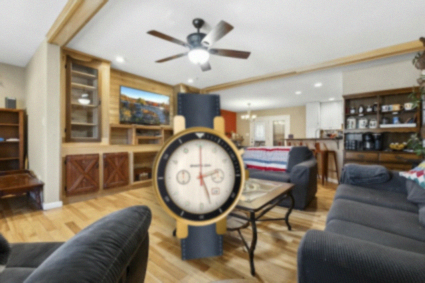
2:27
